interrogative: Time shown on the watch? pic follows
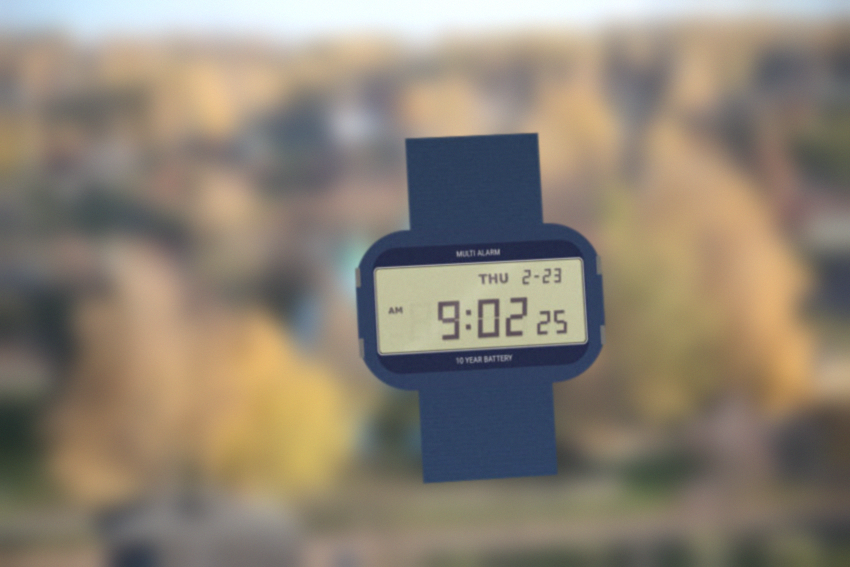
9:02:25
